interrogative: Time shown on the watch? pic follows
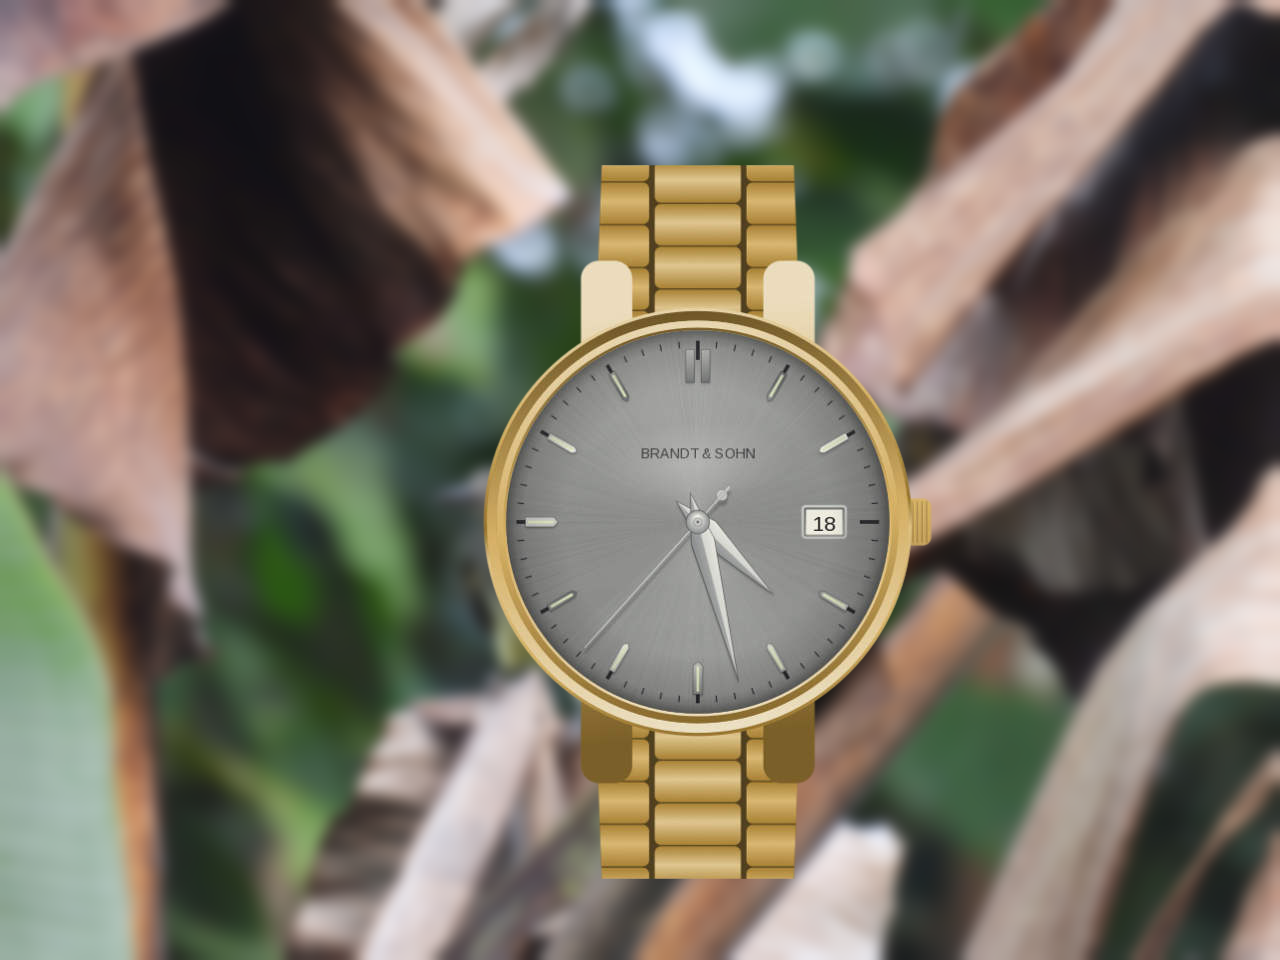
4:27:37
